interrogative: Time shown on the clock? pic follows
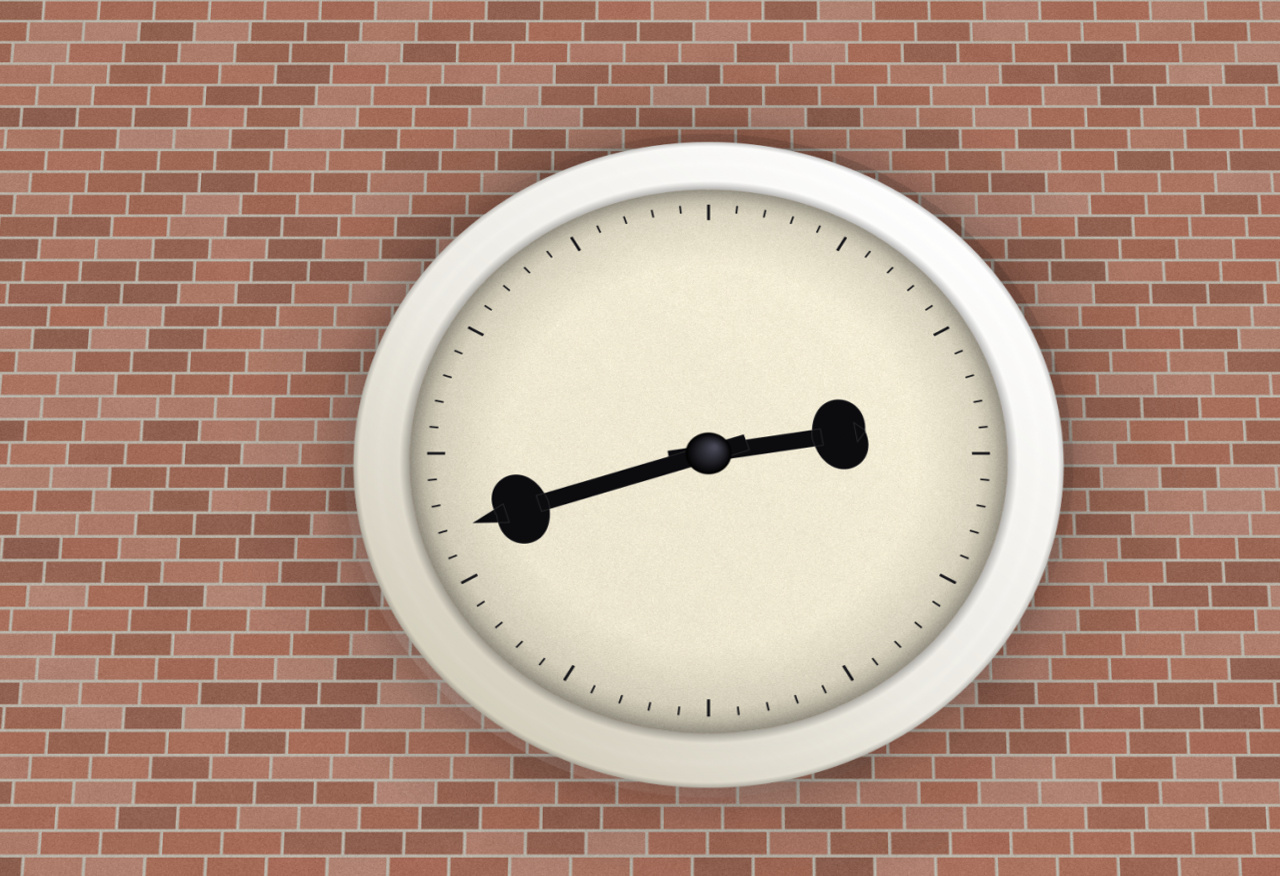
2:42
